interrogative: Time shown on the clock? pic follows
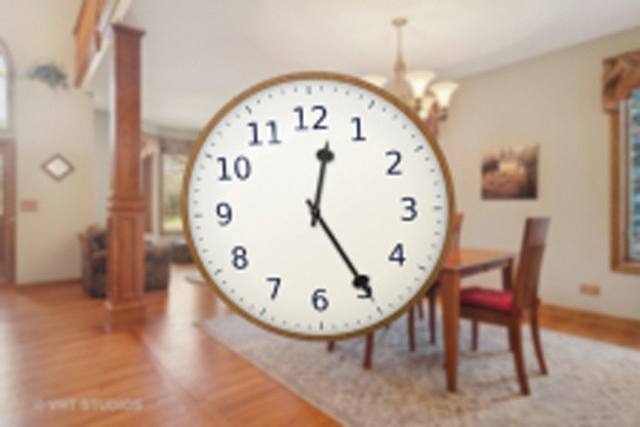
12:25
